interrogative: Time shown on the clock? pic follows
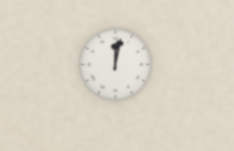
12:02
